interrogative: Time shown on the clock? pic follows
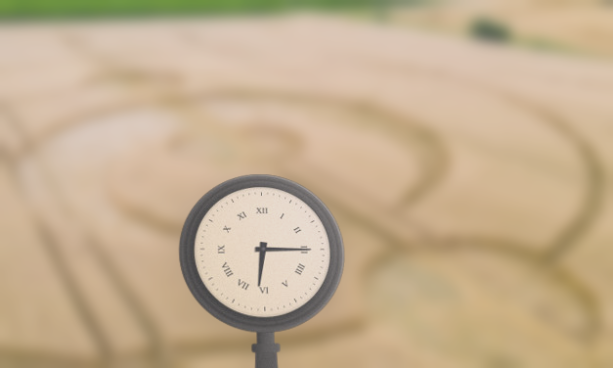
6:15
